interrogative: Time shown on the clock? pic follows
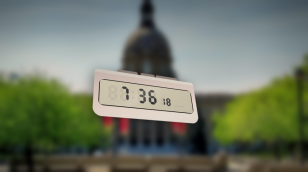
7:36:18
